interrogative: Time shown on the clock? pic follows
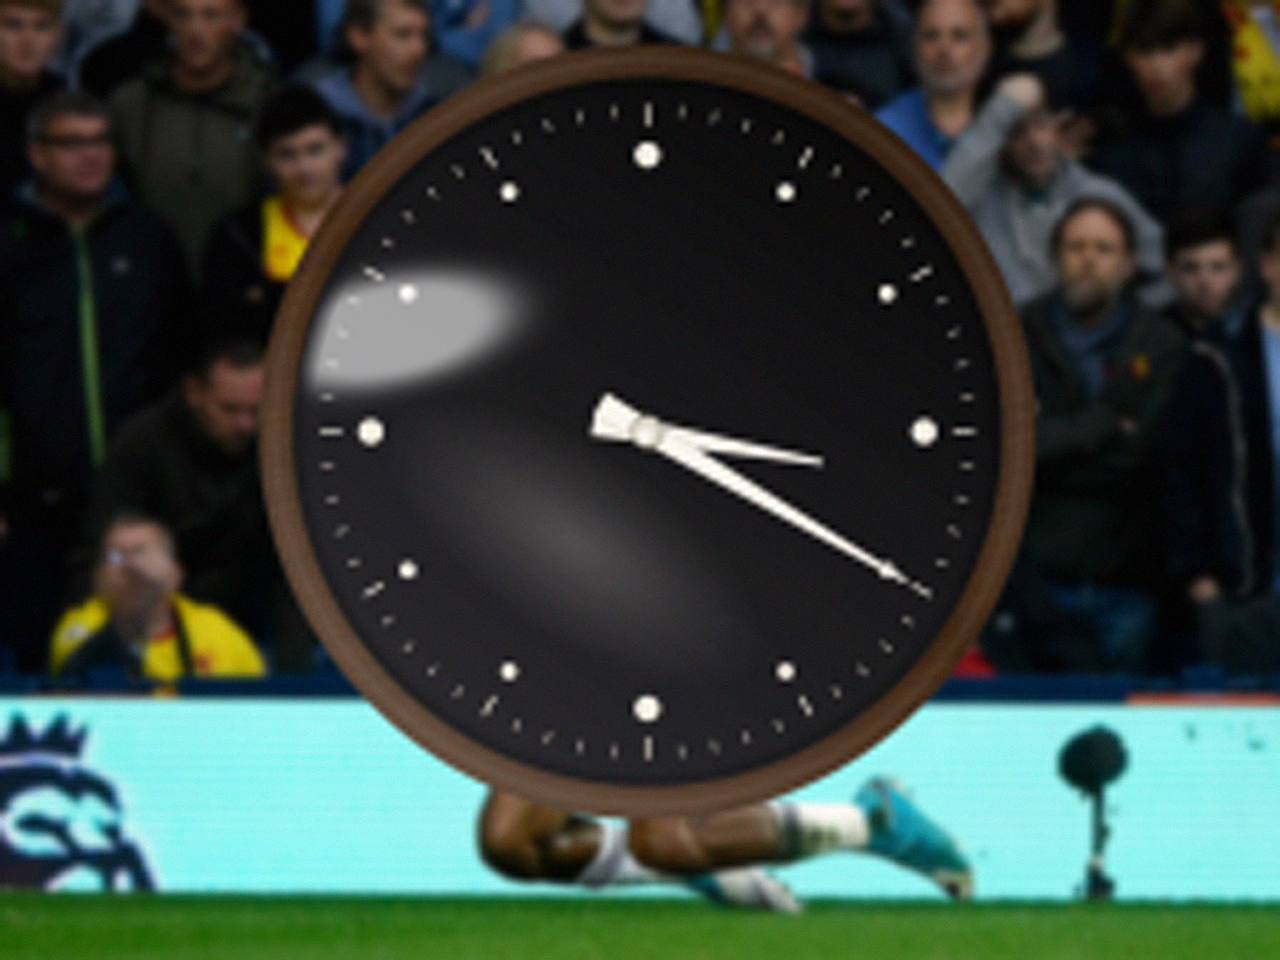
3:20
